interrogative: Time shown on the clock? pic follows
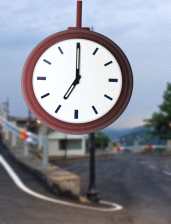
7:00
